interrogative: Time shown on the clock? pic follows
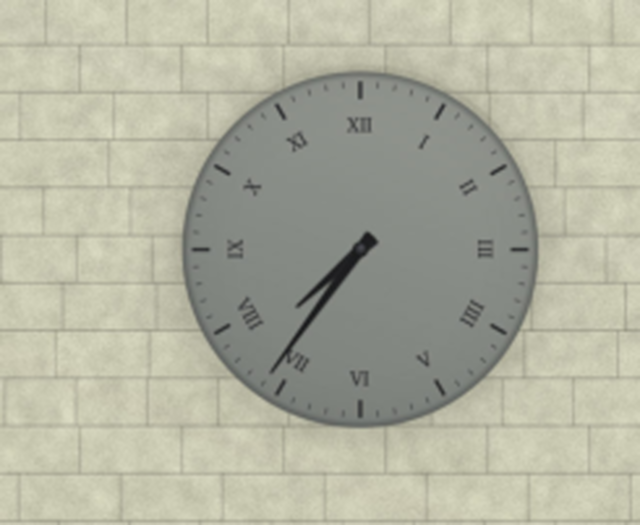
7:36
